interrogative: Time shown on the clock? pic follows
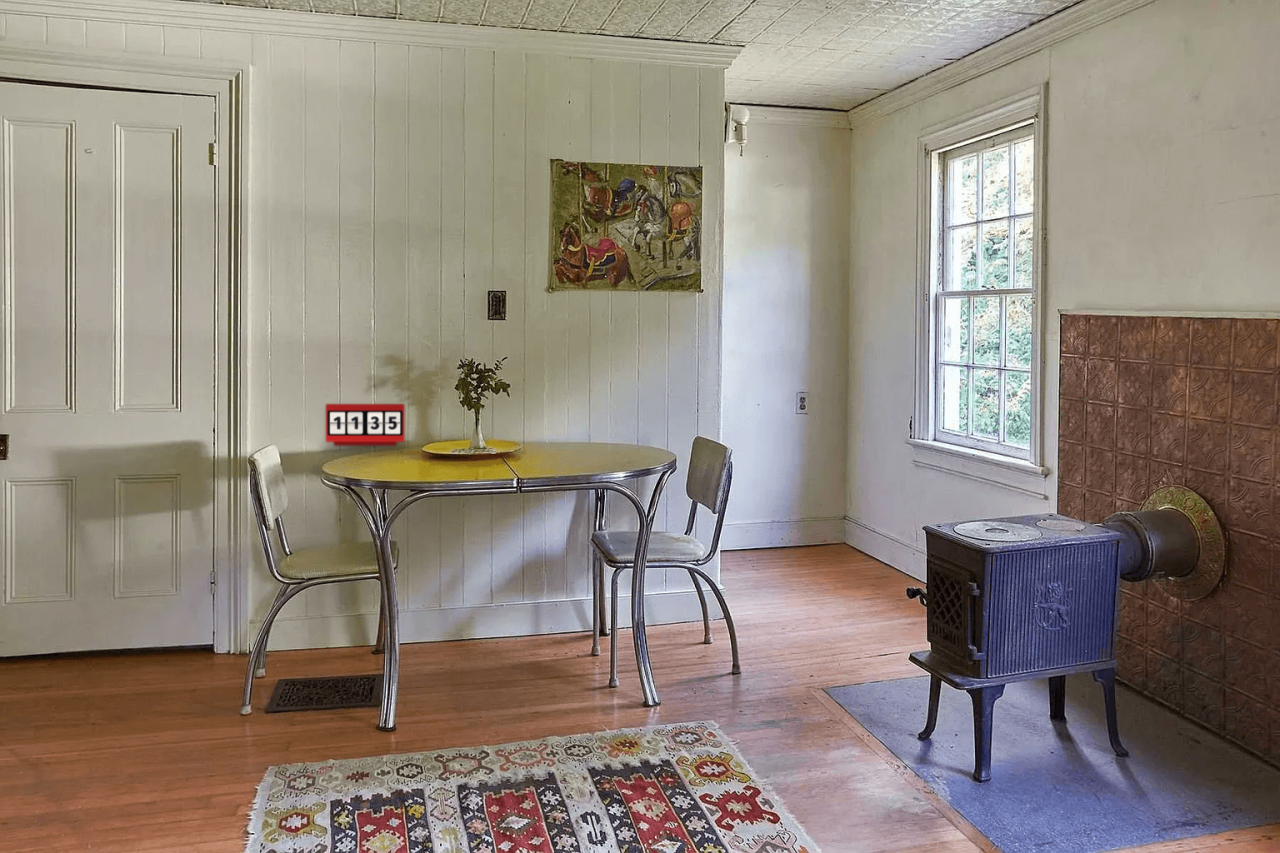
11:35
